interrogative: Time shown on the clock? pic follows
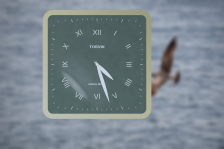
4:27
